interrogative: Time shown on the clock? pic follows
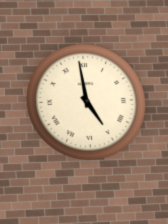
4:59
